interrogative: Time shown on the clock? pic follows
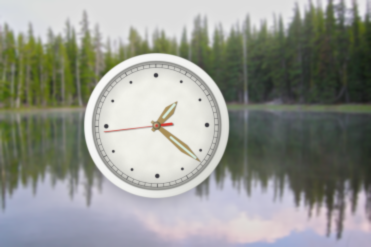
1:21:44
